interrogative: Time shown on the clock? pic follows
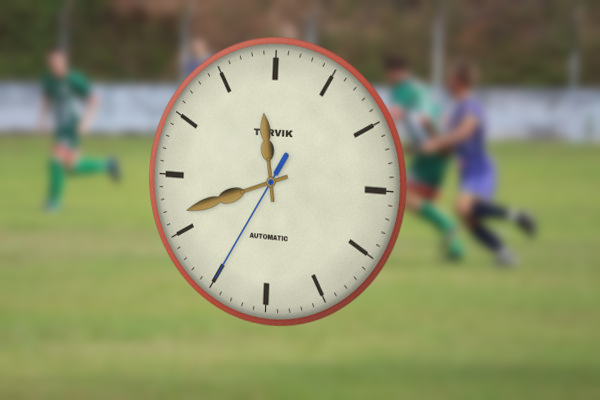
11:41:35
